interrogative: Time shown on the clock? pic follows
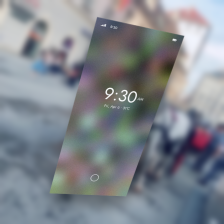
9:30
